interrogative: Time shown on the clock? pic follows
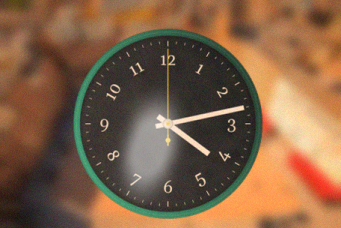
4:13:00
